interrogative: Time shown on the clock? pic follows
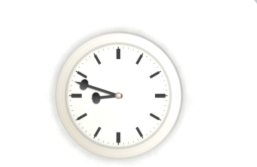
8:48
